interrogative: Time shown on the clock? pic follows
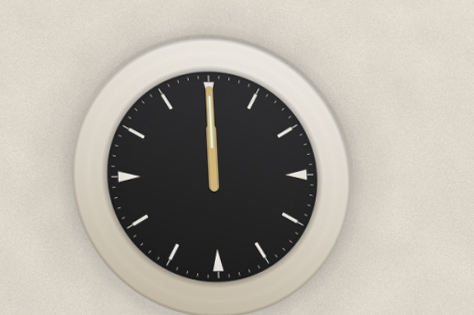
12:00
